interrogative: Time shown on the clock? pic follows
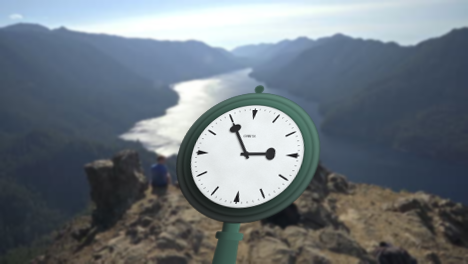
2:55
